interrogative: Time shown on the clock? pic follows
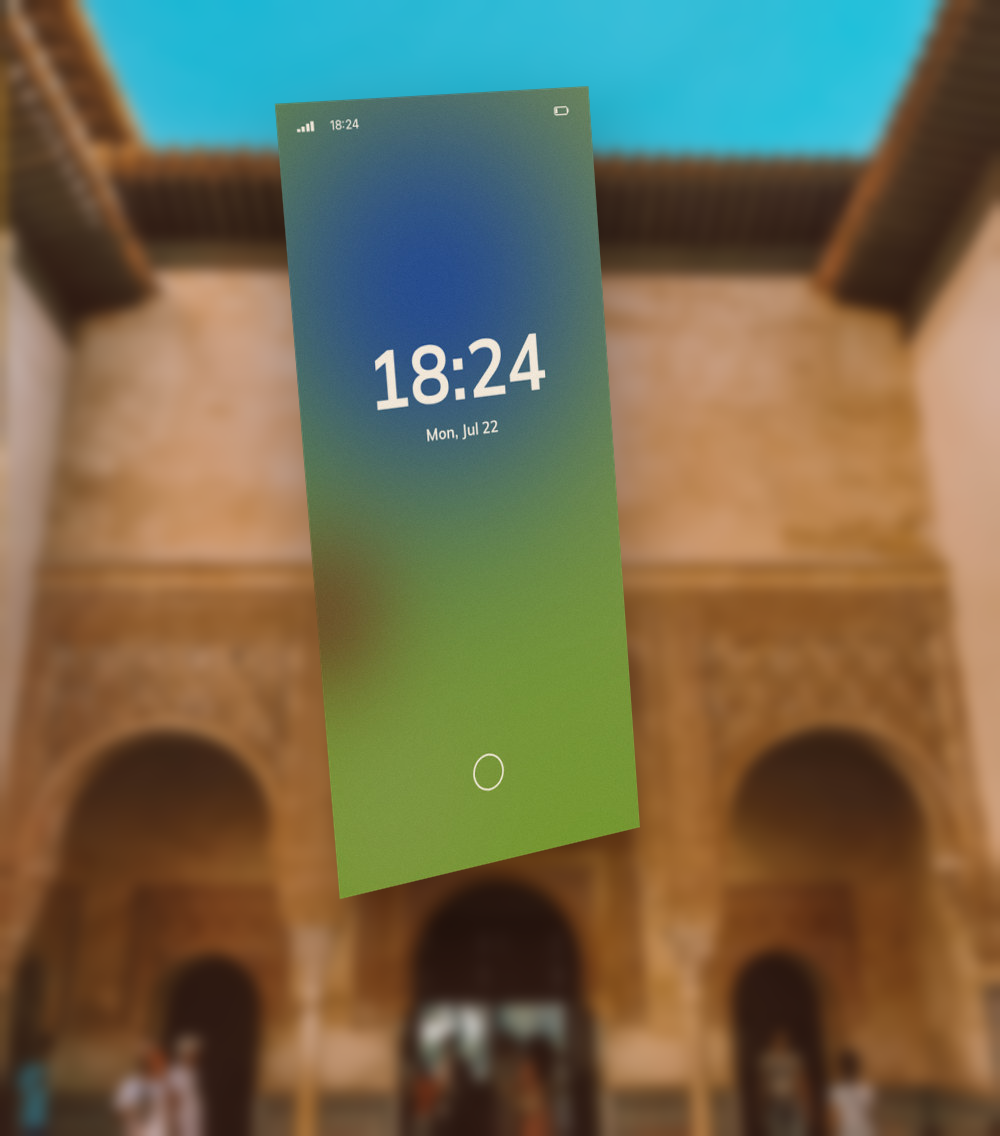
18:24
